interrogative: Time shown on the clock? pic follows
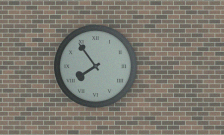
7:54
